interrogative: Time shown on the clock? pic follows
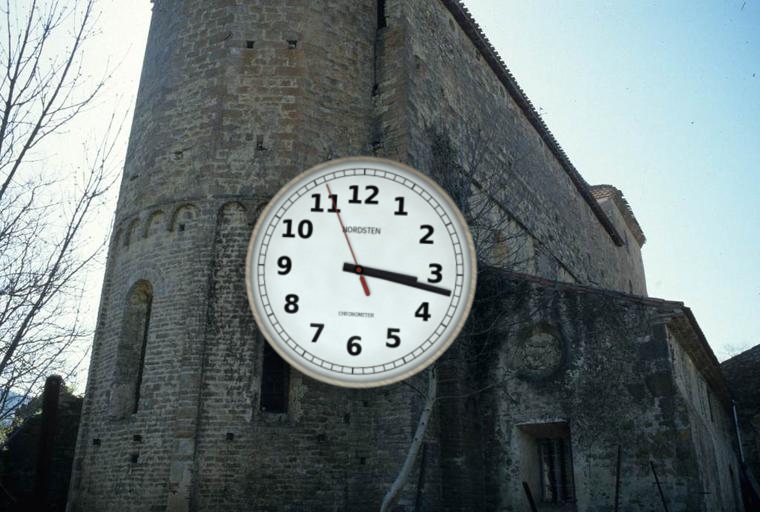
3:16:56
